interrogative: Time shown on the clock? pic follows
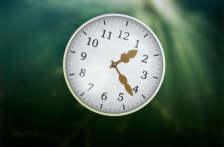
1:22
